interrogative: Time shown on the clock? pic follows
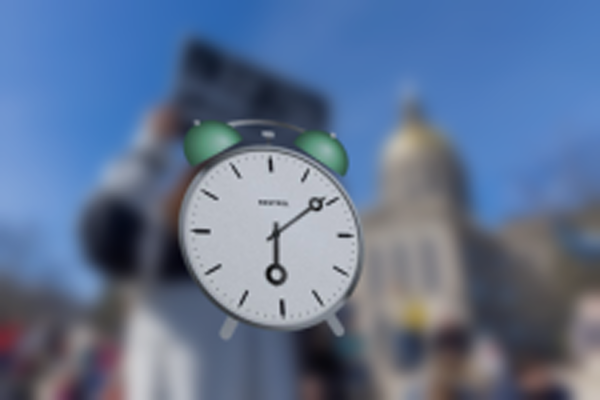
6:09
